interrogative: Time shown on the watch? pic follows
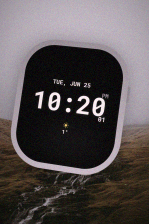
10:20
